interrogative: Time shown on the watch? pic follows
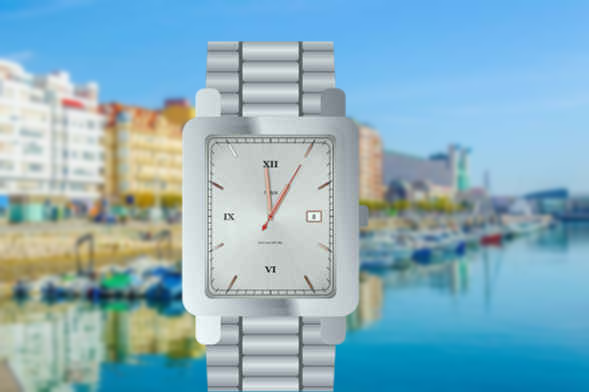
12:59:05
